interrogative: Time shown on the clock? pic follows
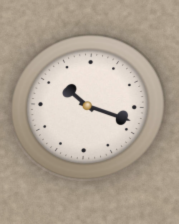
10:18
